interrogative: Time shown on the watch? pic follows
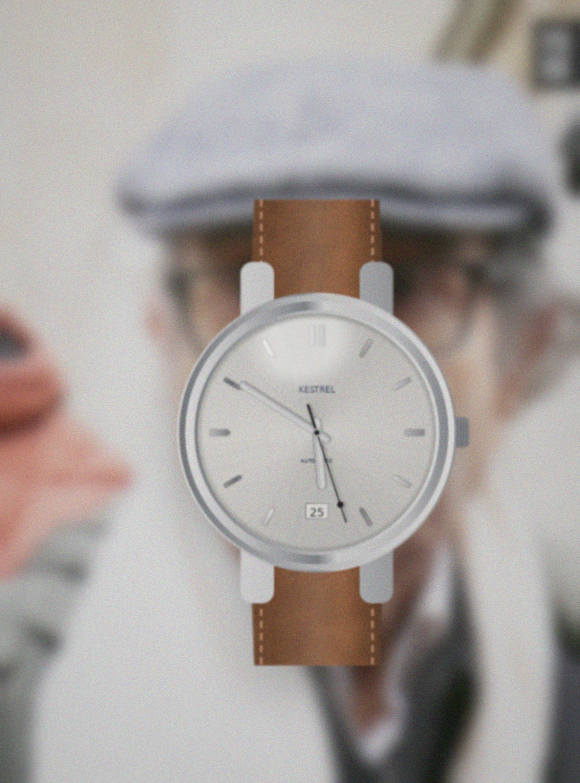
5:50:27
